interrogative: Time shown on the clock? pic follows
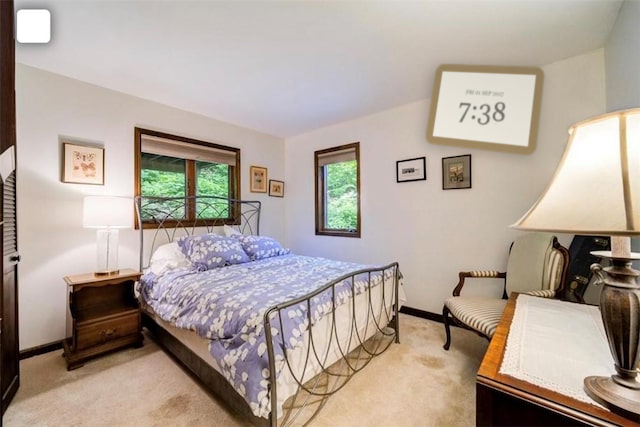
7:38
